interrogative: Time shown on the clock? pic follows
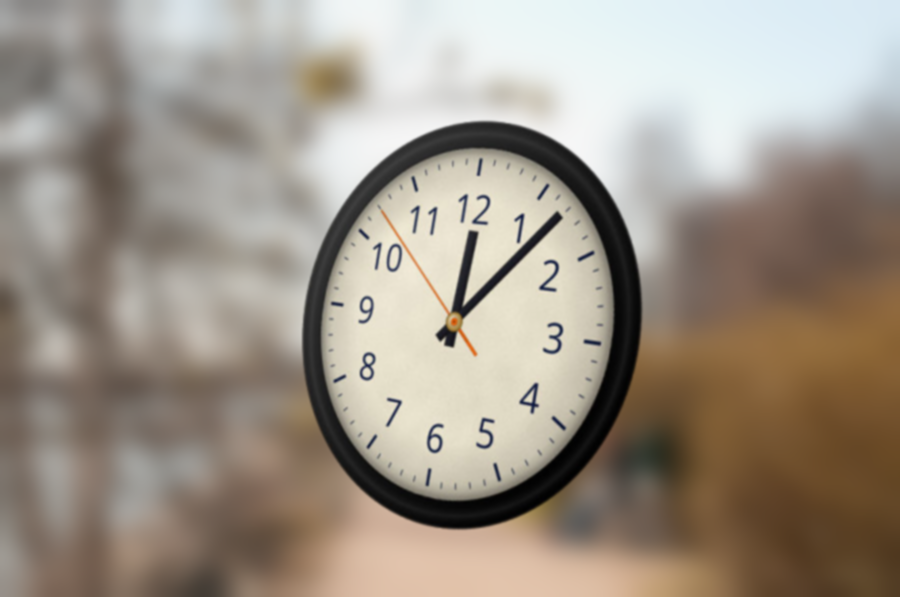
12:06:52
